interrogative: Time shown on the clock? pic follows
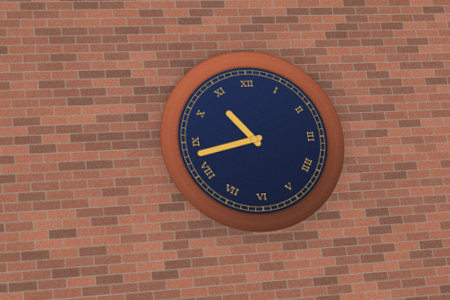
10:43
